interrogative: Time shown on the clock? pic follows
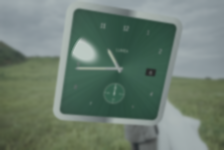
10:44
